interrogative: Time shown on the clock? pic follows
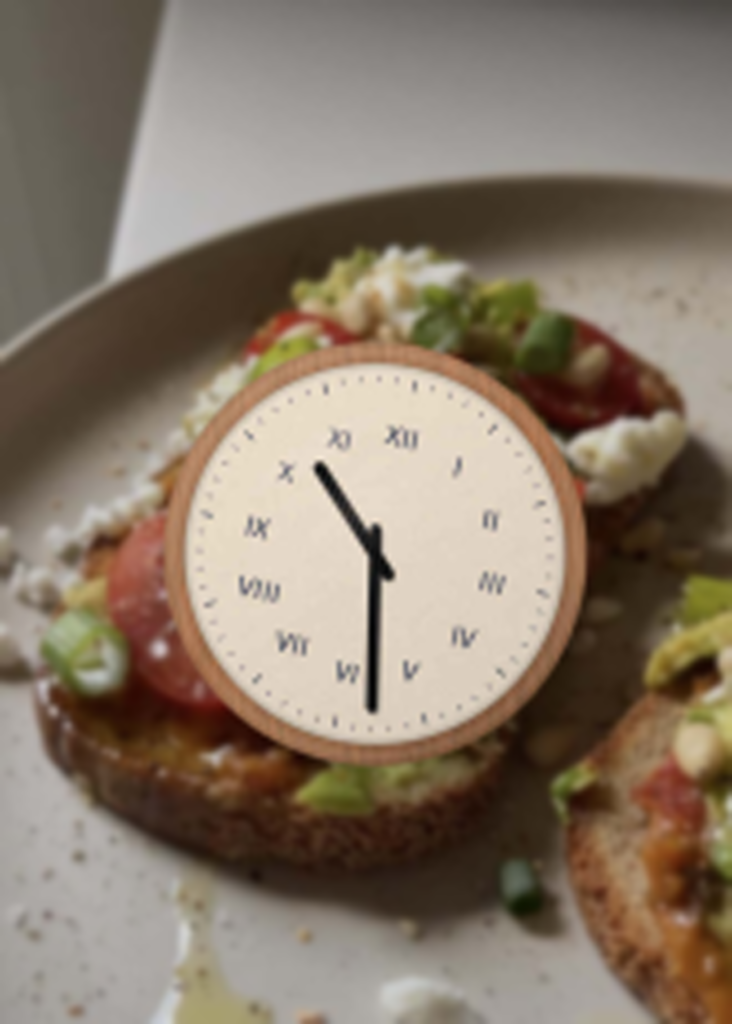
10:28
